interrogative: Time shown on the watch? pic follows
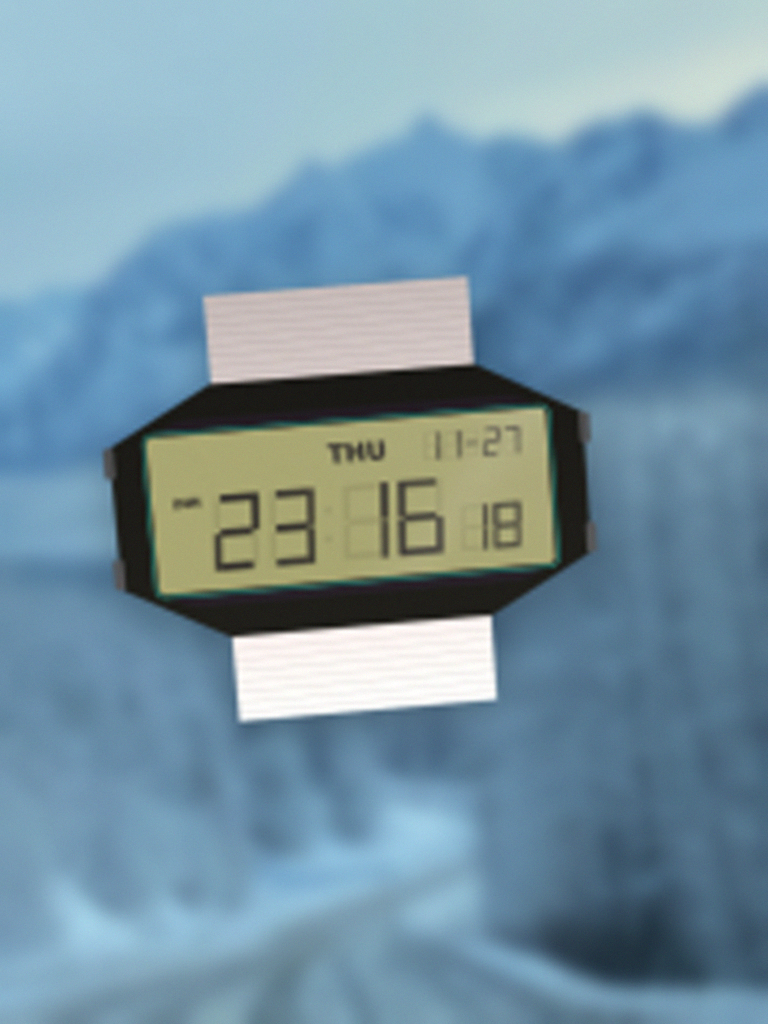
23:16:18
